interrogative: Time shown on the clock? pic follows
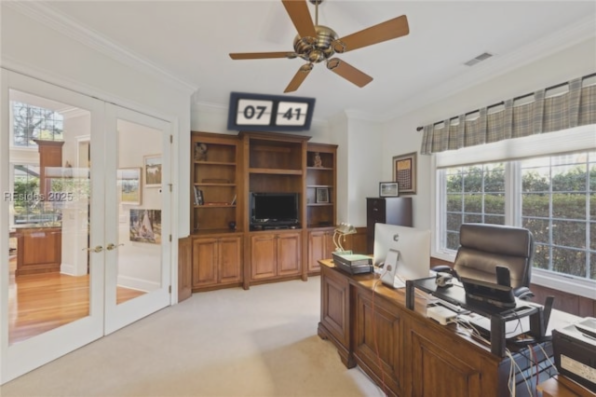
7:41
